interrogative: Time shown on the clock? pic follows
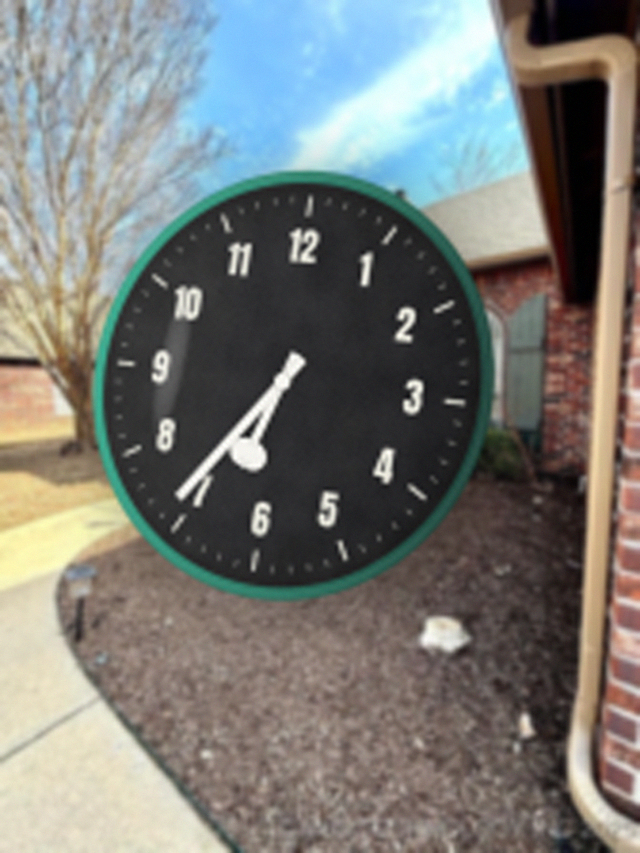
6:36
